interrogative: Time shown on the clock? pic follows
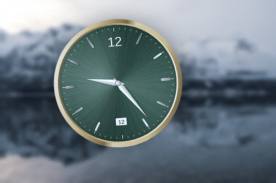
9:24
